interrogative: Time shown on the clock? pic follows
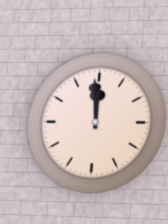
11:59
